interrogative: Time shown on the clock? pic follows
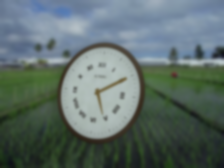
5:10
